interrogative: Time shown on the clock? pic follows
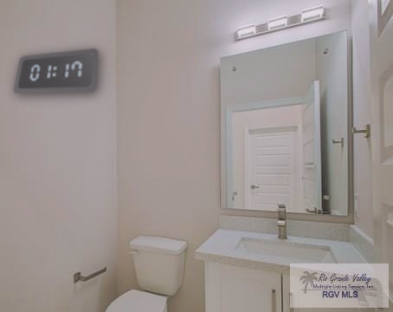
1:17
